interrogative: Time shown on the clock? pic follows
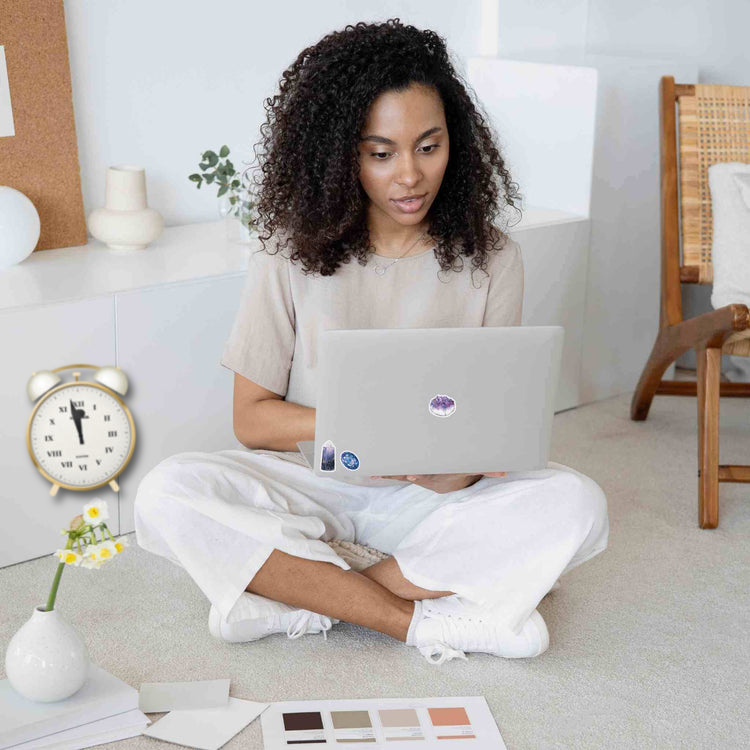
11:58
